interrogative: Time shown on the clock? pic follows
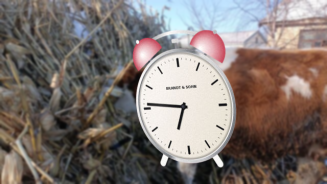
6:46
